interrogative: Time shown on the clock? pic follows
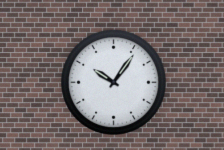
10:06
